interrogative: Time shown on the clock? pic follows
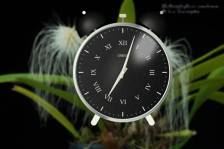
7:03
